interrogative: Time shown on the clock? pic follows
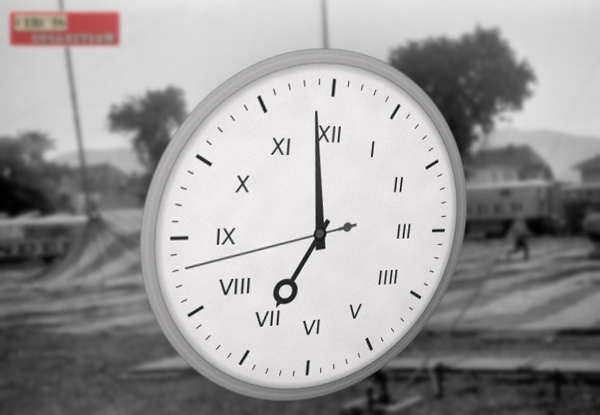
6:58:43
